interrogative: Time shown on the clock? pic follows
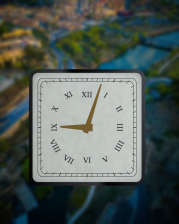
9:03
